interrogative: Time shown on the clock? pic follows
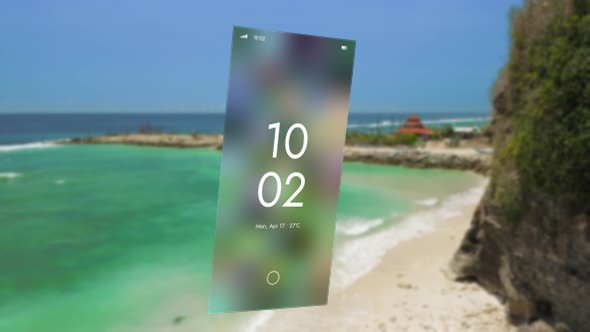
10:02
